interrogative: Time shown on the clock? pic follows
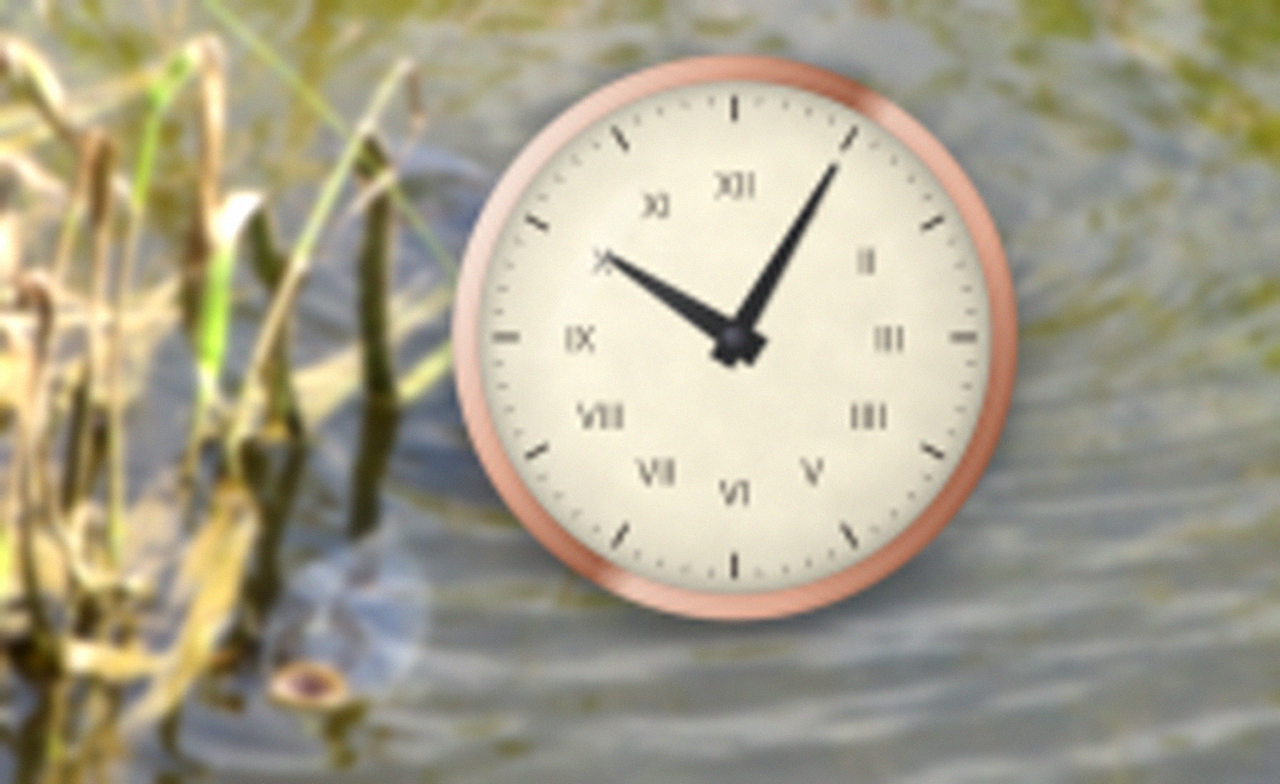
10:05
